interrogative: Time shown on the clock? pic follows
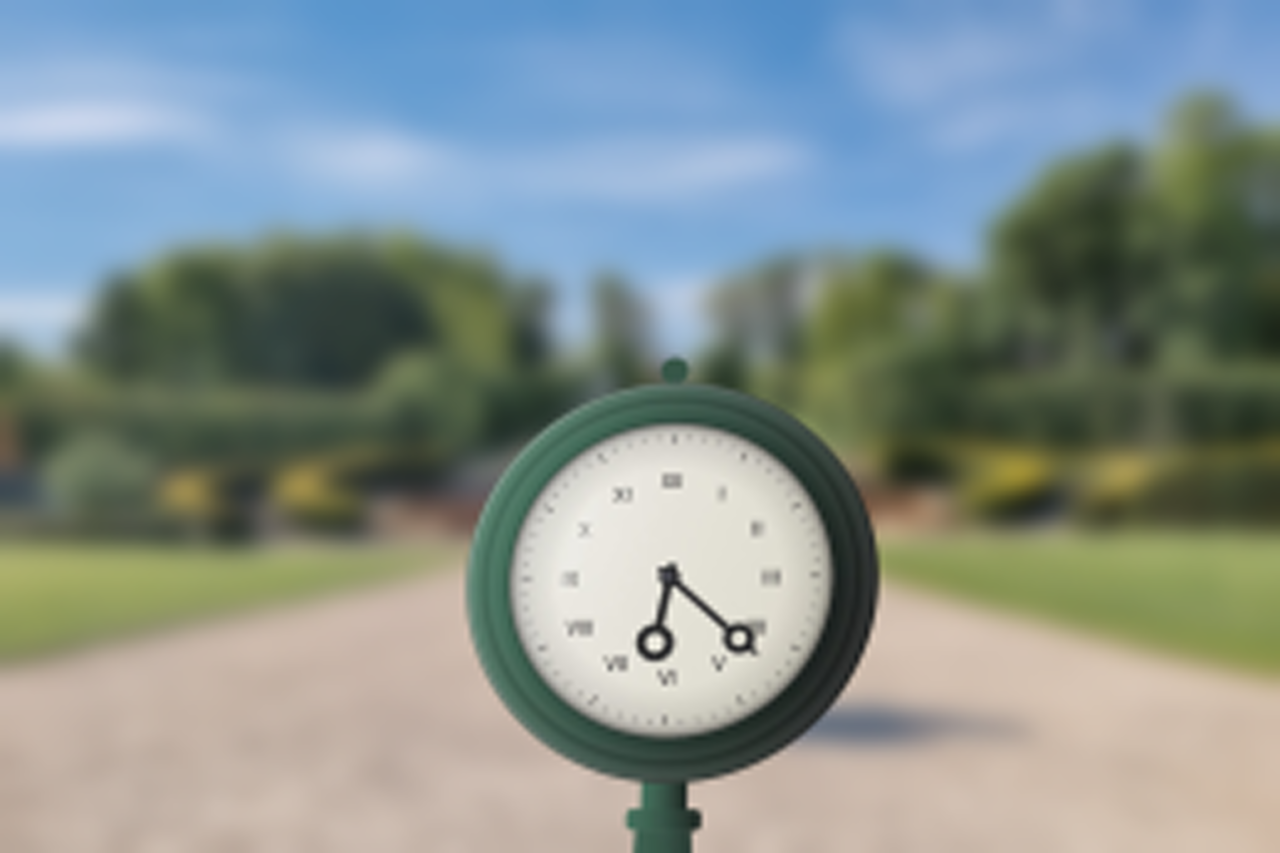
6:22
